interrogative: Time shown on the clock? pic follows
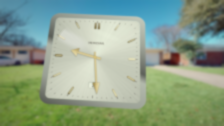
9:29
